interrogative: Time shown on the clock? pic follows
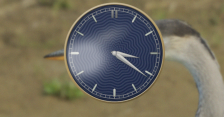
3:21
